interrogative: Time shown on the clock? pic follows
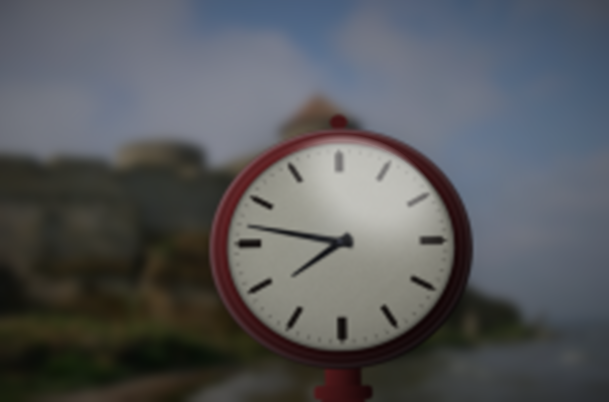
7:47
